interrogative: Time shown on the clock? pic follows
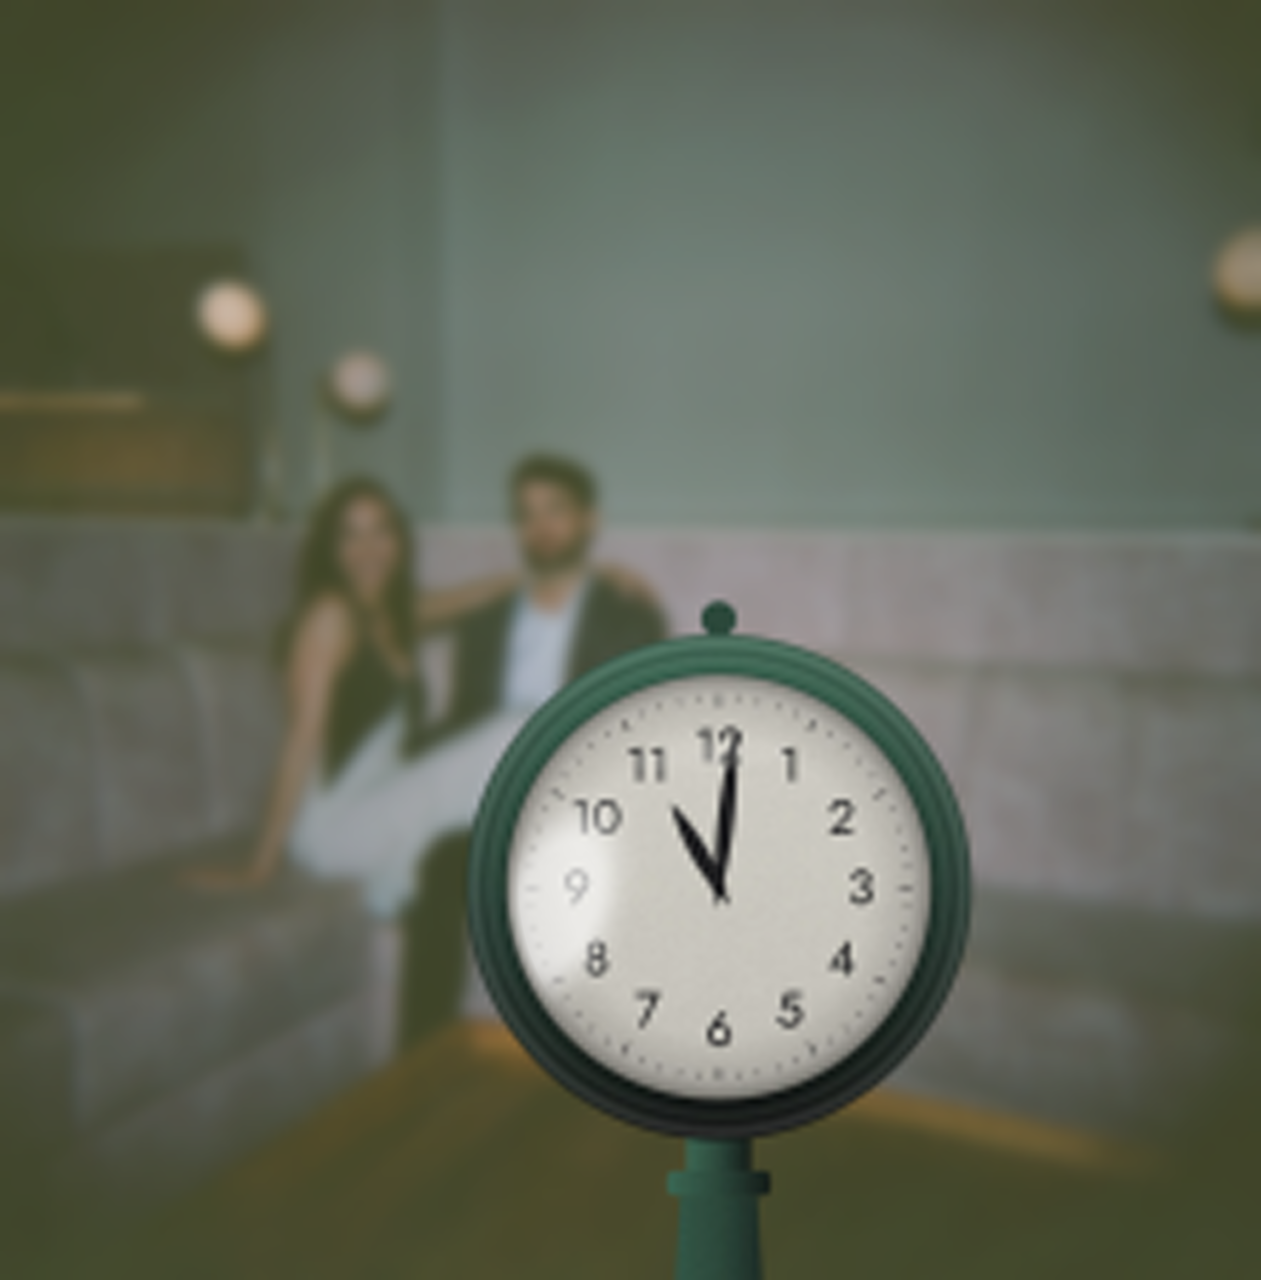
11:01
